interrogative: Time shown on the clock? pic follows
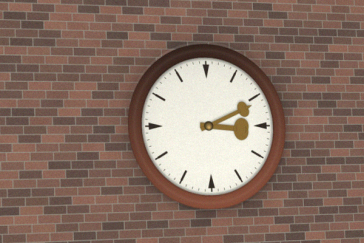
3:11
